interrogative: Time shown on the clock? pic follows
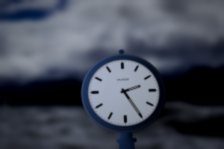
2:25
